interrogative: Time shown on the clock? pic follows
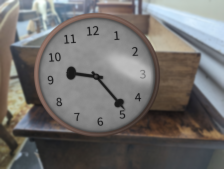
9:24
